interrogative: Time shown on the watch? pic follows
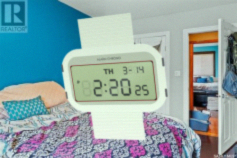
2:20:25
